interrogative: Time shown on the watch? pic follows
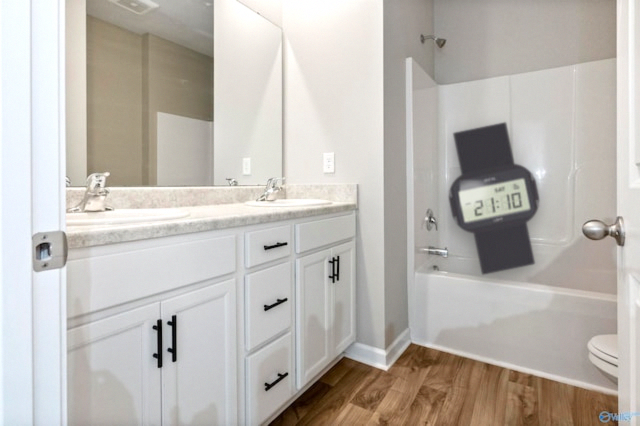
21:10
